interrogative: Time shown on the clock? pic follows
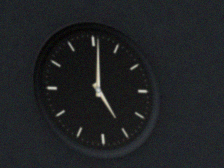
5:01
